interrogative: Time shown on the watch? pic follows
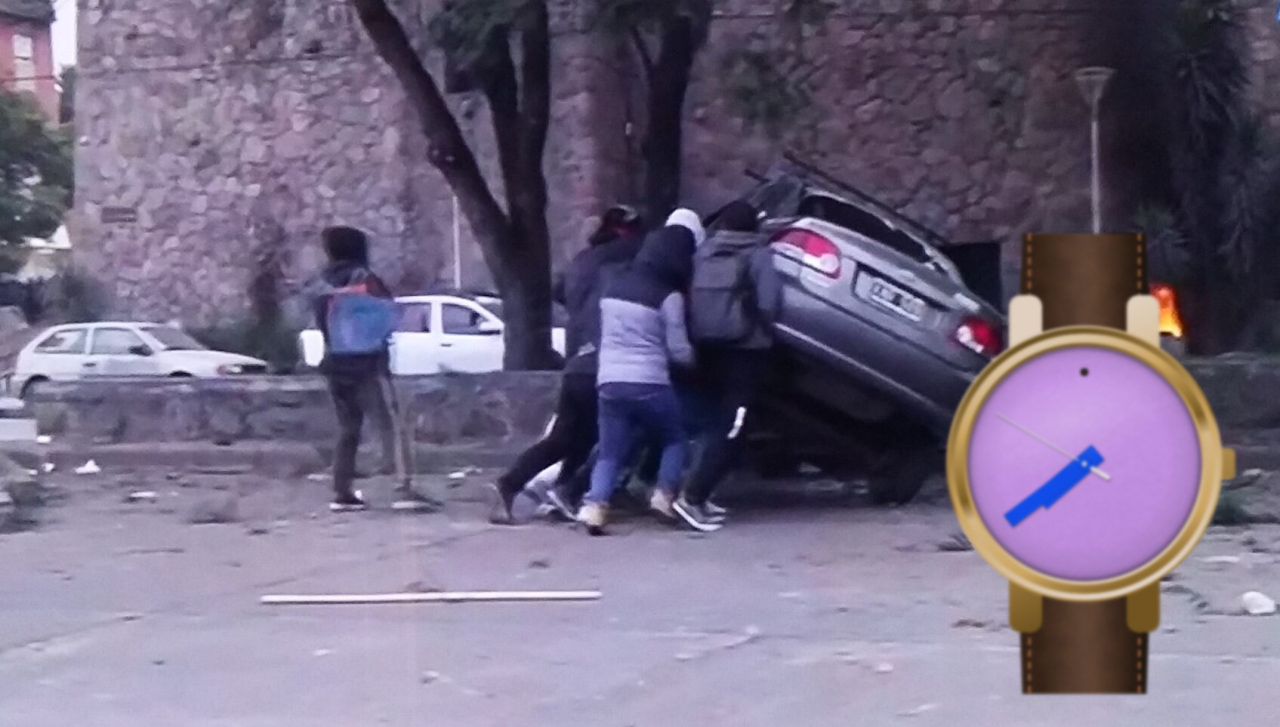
7:38:50
